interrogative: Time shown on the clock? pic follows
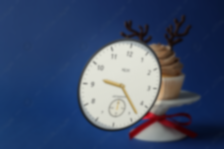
9:23
